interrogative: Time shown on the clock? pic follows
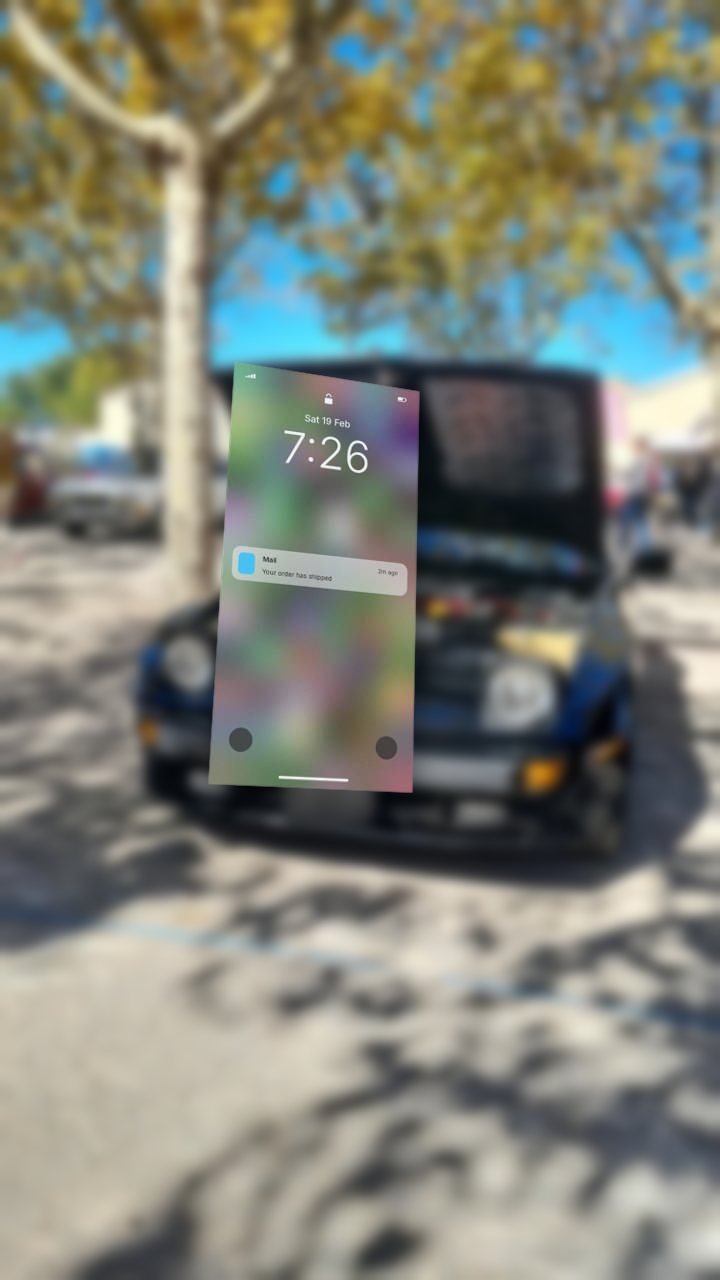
7:26
